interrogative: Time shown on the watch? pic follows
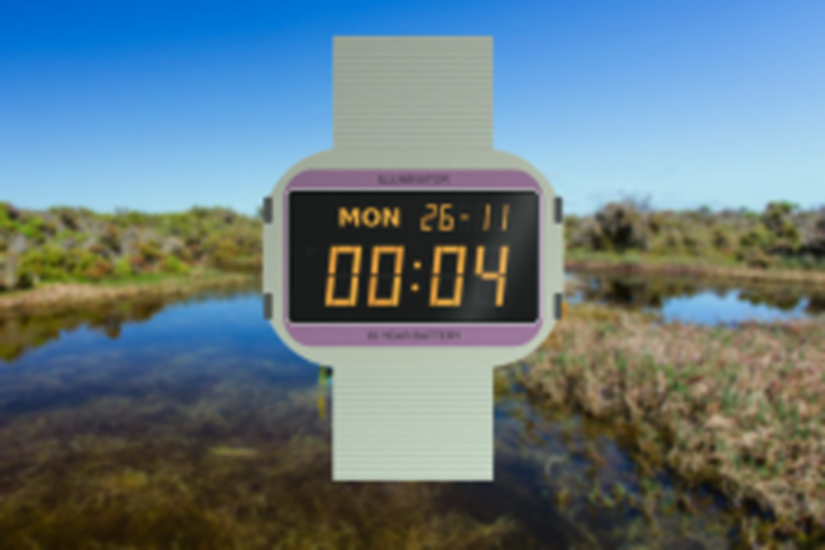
0:04
